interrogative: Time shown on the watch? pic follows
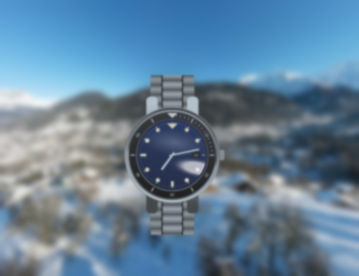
7:13
